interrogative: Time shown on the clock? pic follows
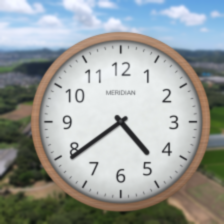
4:39
